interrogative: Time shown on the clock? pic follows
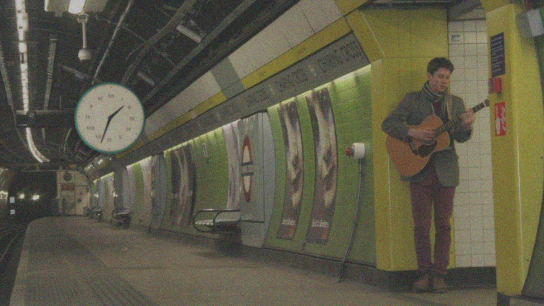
1:33
